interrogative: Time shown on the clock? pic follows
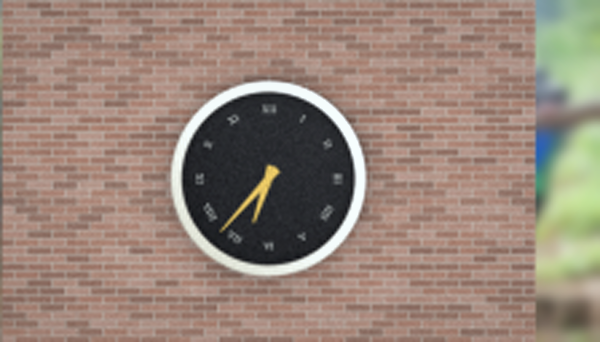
6:37
